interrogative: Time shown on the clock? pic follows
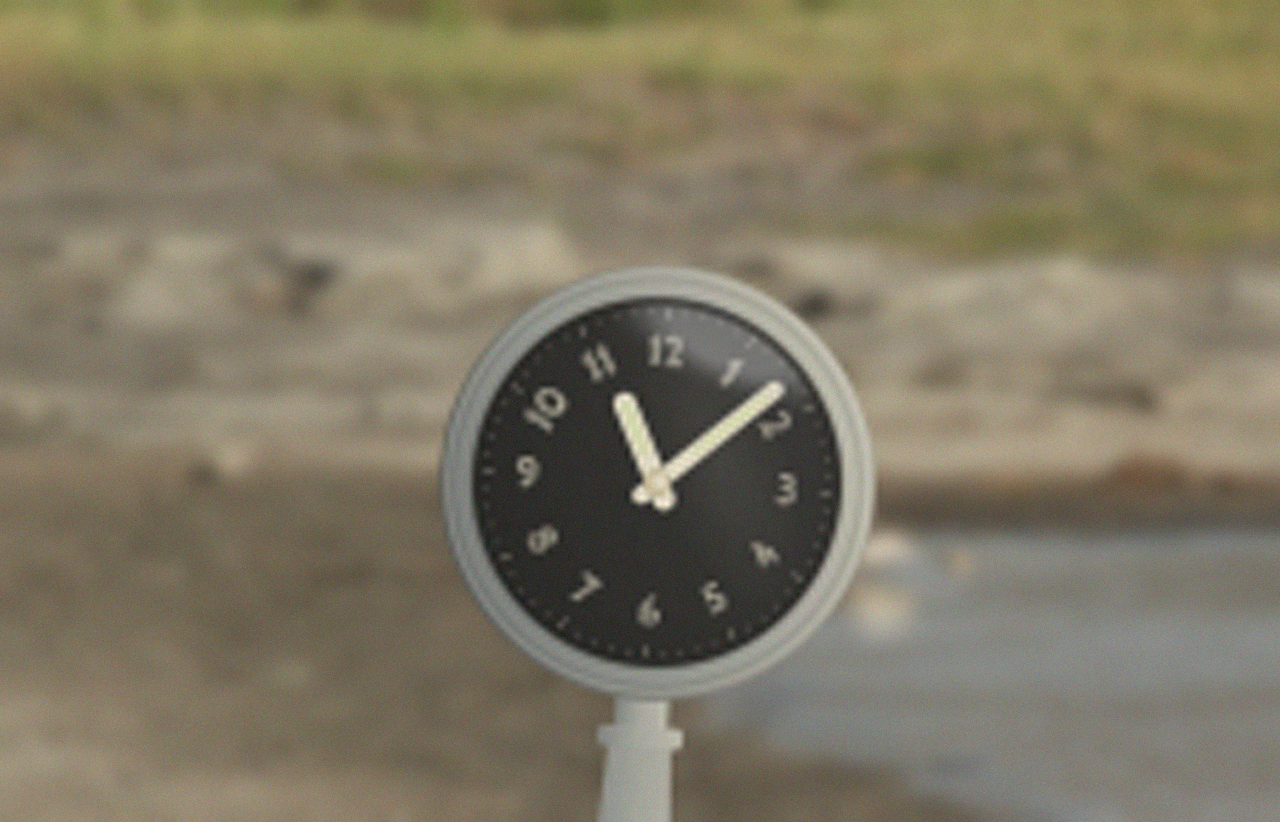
11:08
